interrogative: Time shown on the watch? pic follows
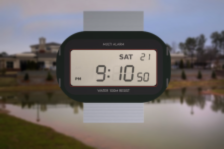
9:10:50
